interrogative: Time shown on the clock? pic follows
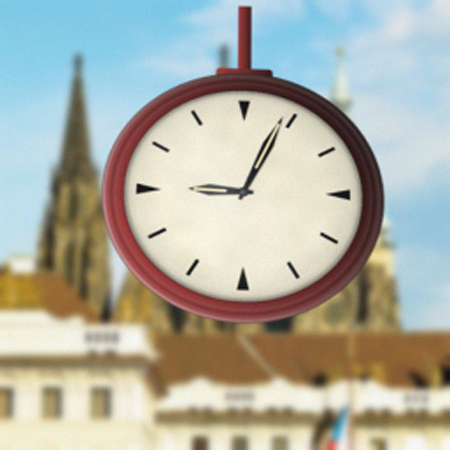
9:04
